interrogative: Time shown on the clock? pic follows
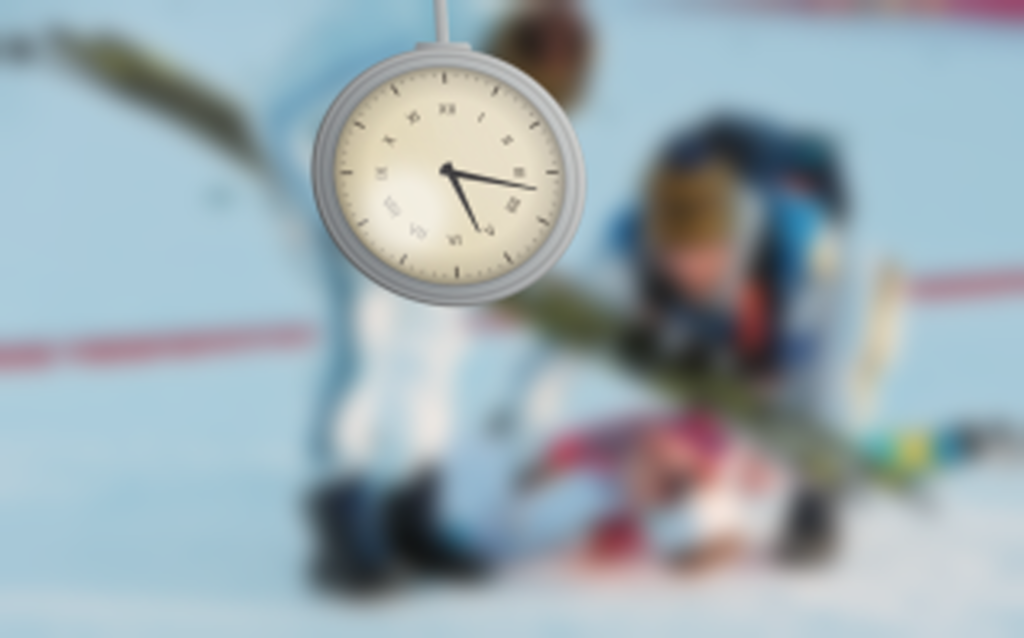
5:17
